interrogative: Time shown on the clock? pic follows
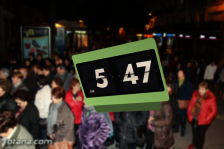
5:47
